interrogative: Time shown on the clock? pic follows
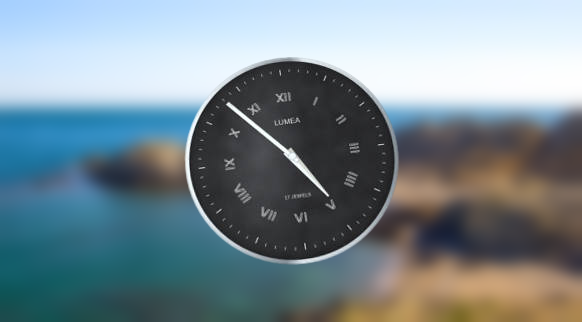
4:53
